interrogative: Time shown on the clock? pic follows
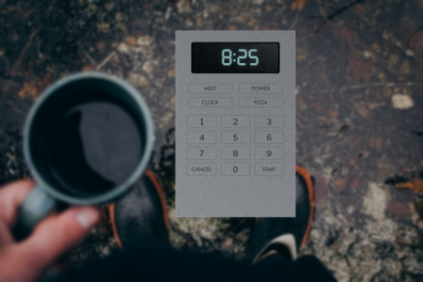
8:25
